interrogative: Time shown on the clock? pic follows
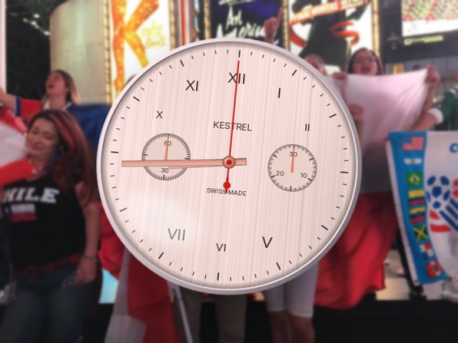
8:44
